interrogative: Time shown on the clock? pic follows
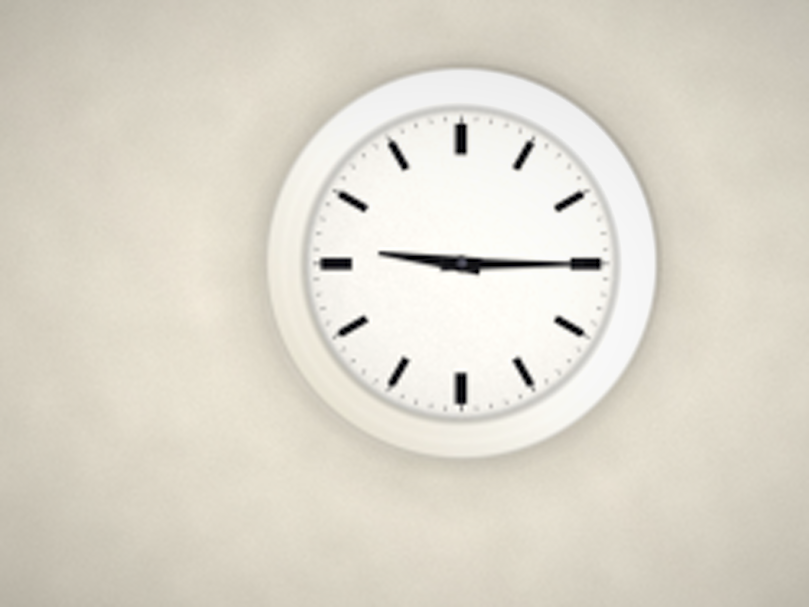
9:15
